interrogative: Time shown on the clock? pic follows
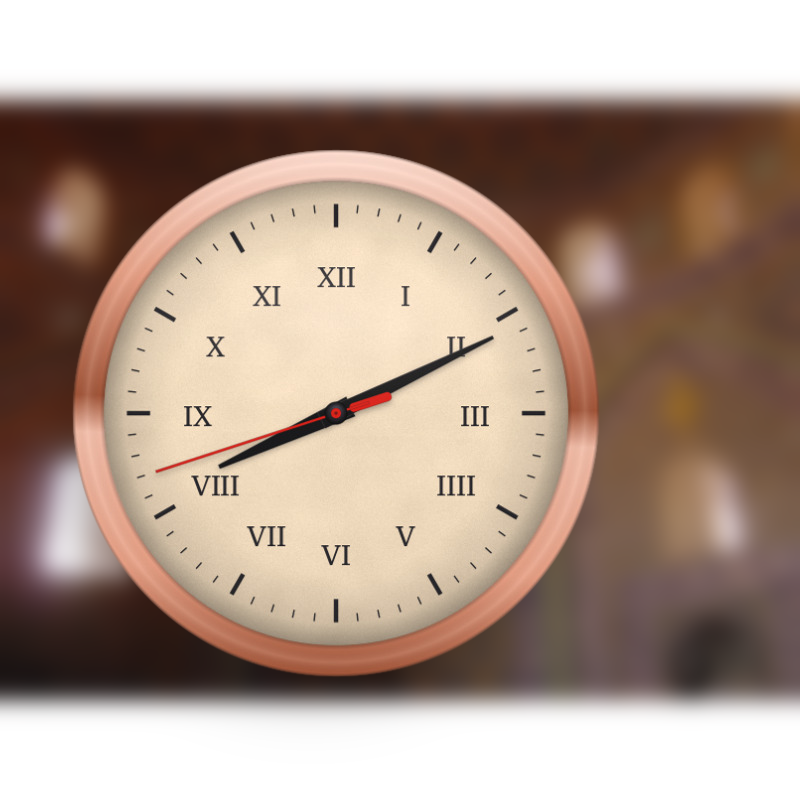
8:10:42
